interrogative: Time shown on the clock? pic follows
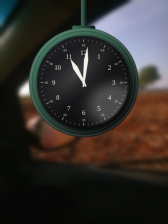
11:01
